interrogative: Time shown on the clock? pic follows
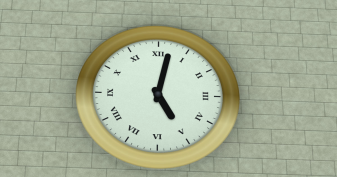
5:02
